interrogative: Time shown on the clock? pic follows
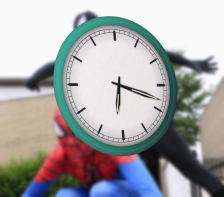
6:18
